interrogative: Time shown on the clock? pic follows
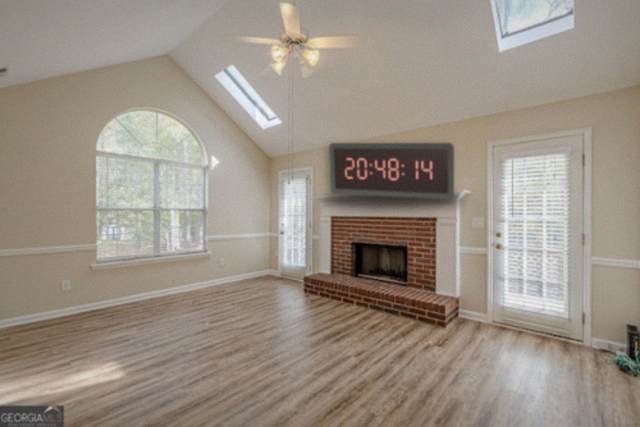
20:48:14
